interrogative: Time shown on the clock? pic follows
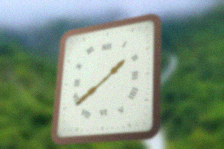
1:39
